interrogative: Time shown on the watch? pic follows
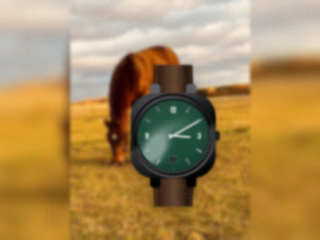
3:10
